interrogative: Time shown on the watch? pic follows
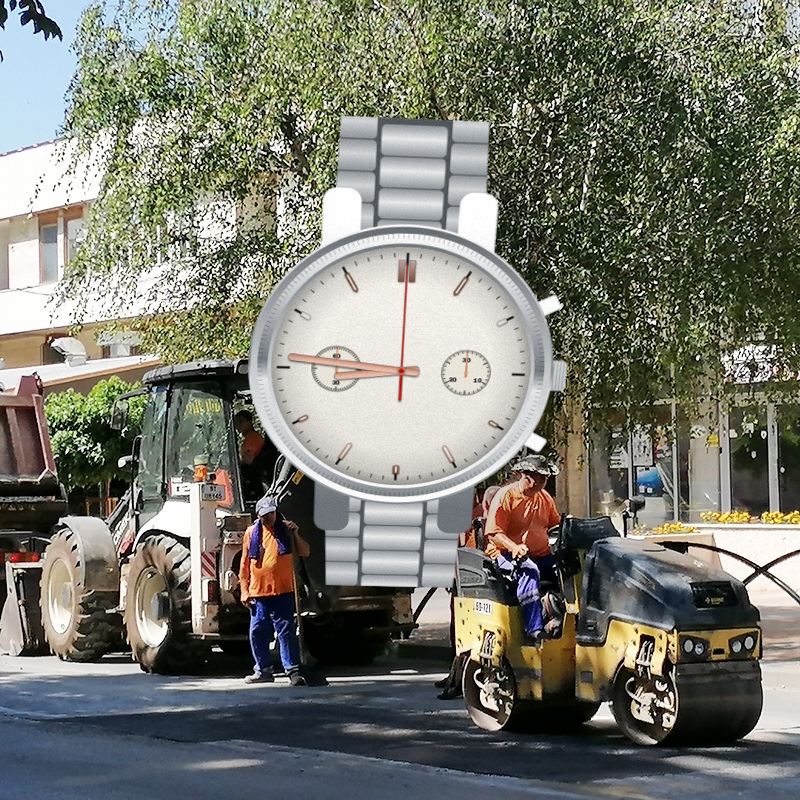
8:46
